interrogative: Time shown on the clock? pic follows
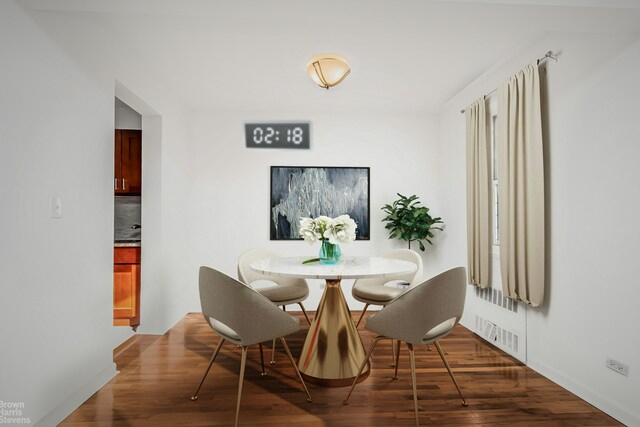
2:18
